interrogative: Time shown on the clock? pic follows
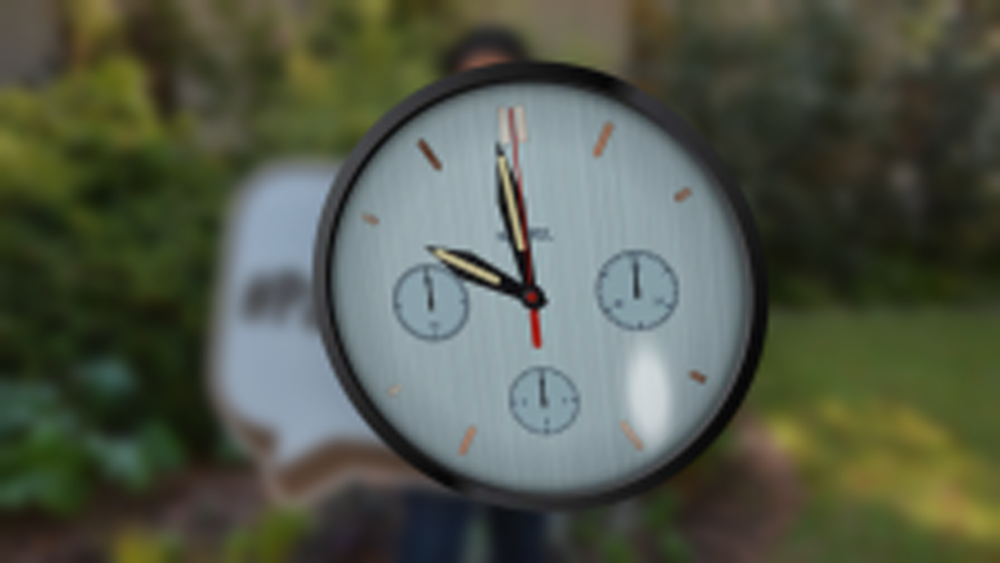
9:59
